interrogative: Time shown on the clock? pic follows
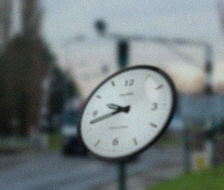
9:42
